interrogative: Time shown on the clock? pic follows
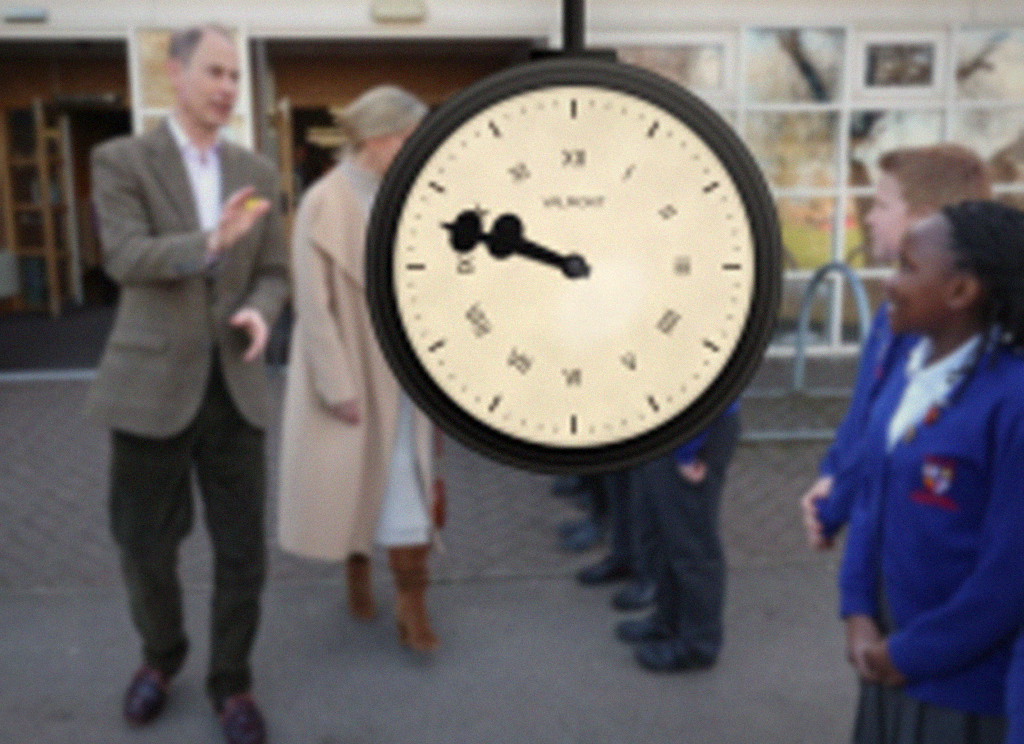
9:48
